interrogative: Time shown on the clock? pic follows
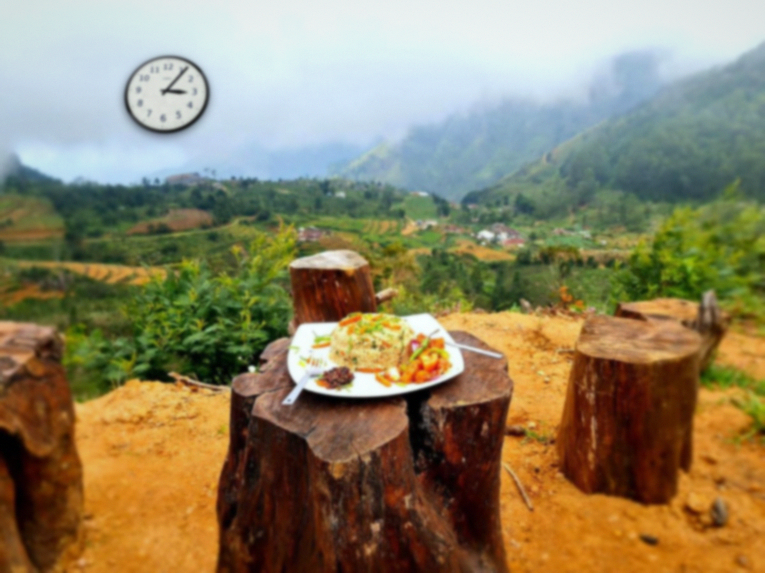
3:06
